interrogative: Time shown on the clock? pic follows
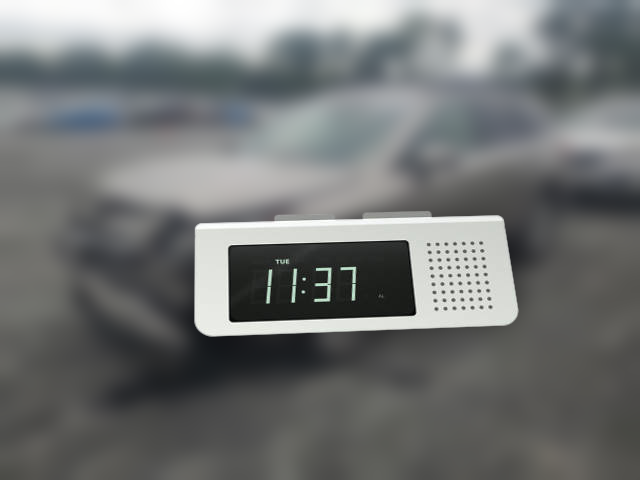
11:37
